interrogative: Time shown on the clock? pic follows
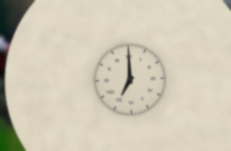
7:00
